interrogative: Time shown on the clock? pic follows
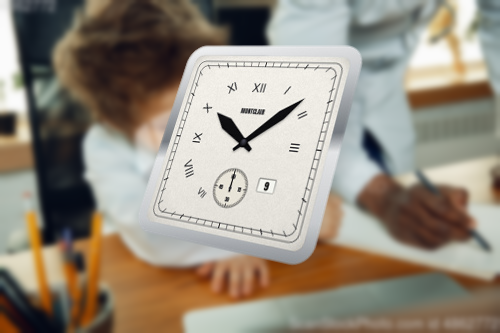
10:08
